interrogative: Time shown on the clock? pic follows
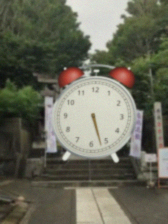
5:27
